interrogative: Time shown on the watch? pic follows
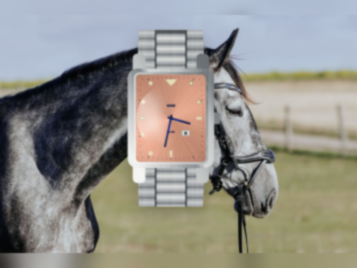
3:32
